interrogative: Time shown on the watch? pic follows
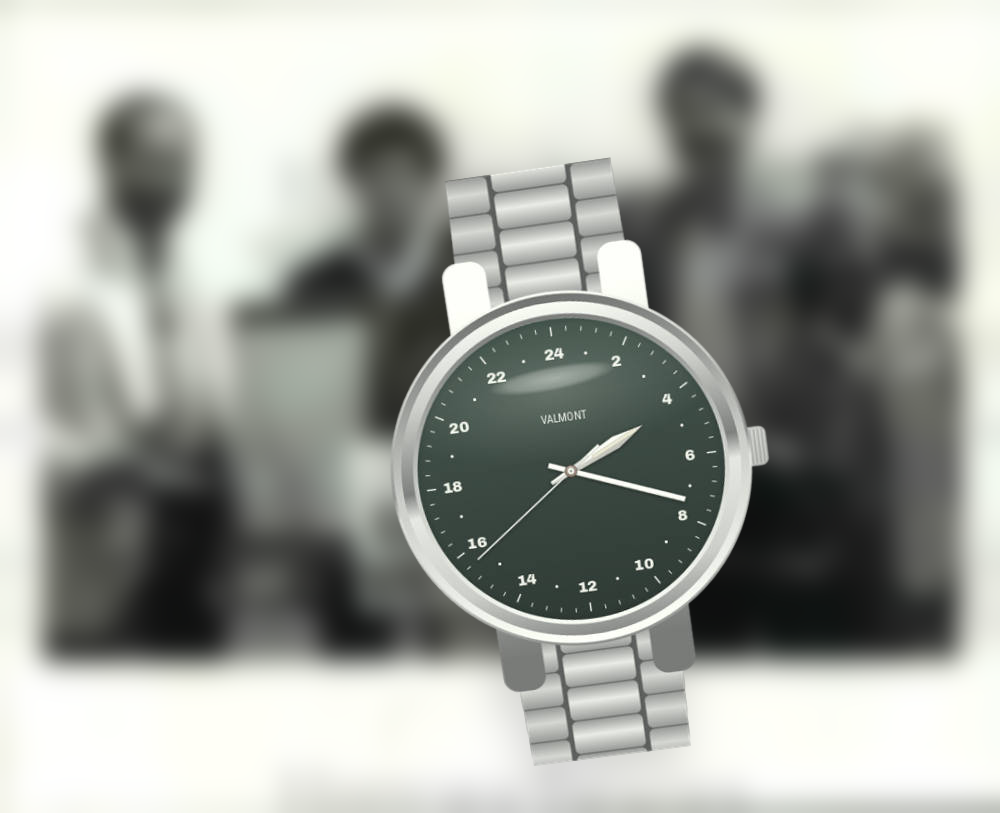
4:18:39
